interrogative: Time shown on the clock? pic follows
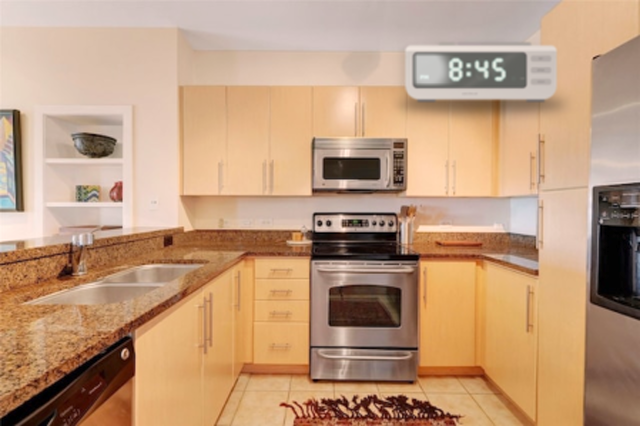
8:45
